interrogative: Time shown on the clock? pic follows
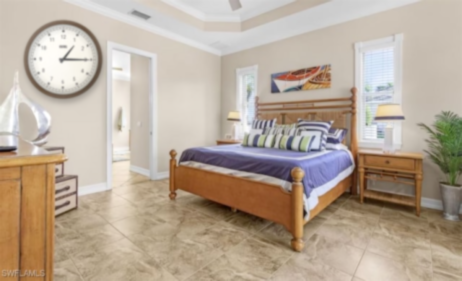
1:15
